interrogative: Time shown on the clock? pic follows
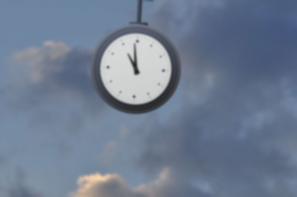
10:59
